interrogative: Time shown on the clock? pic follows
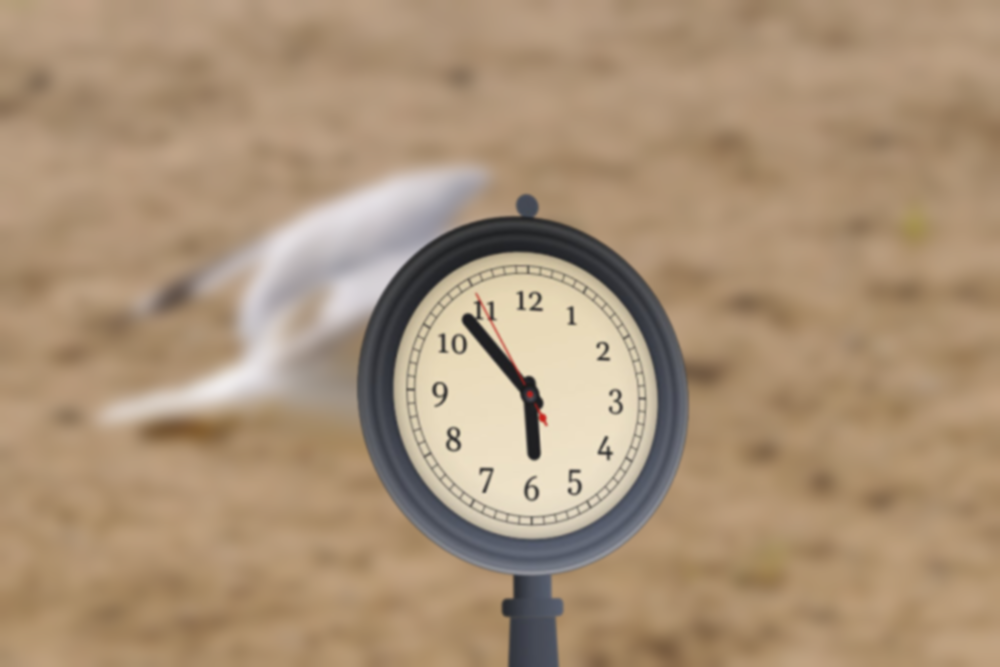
5:52:55
